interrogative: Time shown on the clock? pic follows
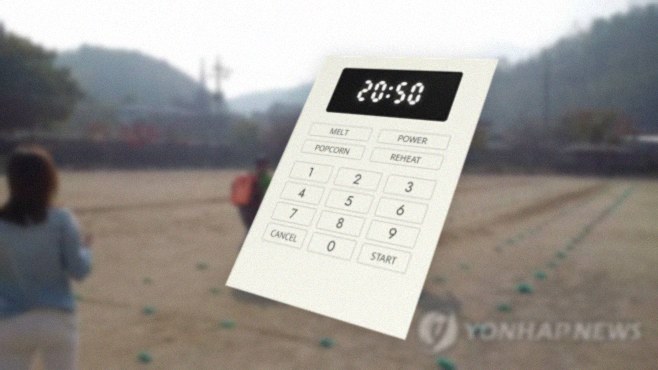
20:50
